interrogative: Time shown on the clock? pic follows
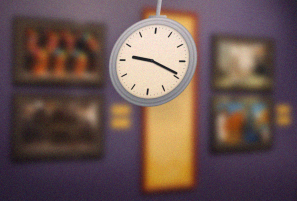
9:19
